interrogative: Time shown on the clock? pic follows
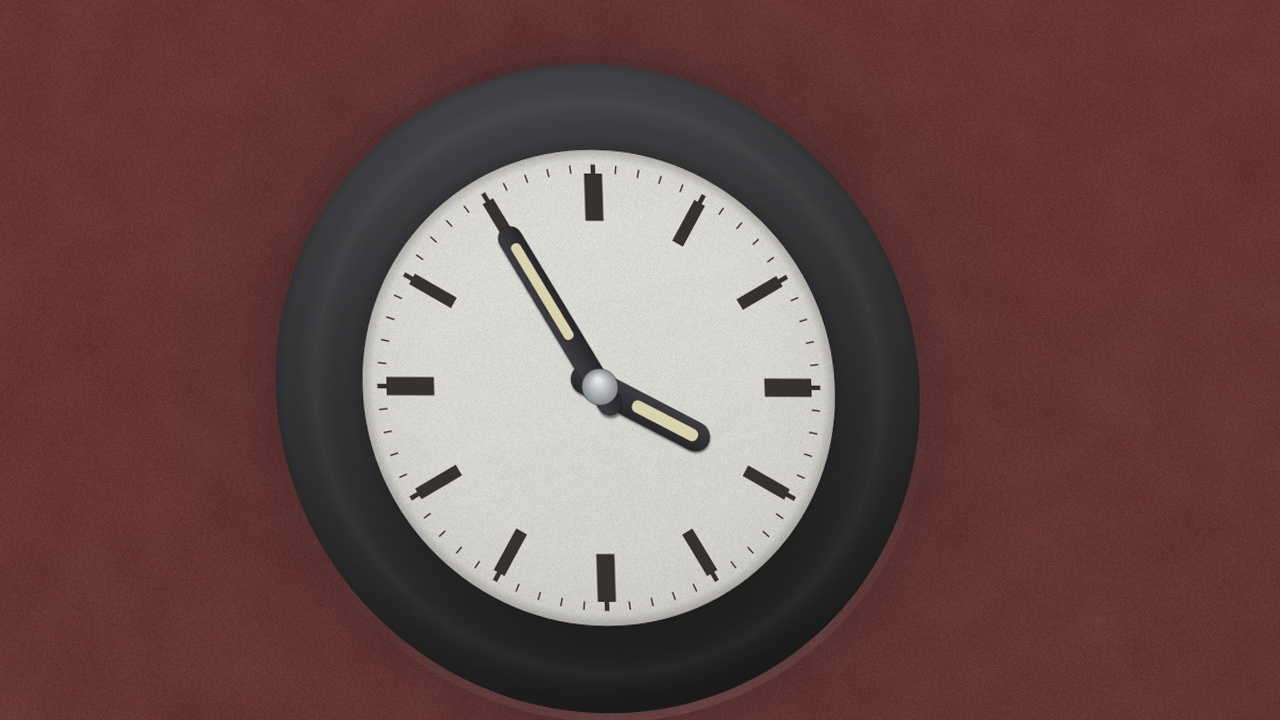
3:55
